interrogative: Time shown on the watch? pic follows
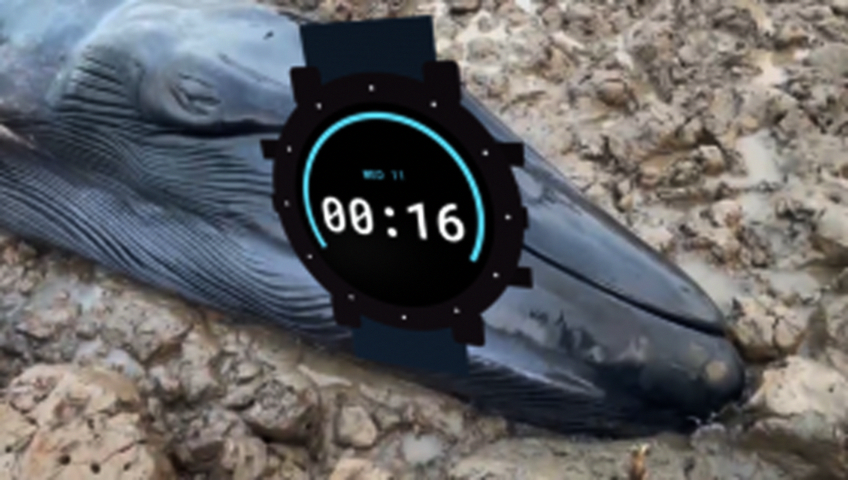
0:16
